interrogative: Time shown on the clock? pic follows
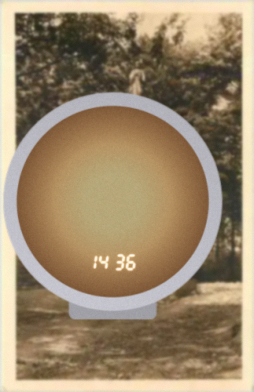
14:36
